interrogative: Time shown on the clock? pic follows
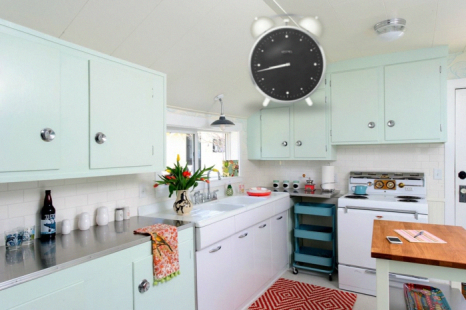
8:43
